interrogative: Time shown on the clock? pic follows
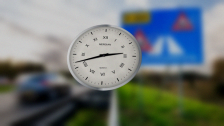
2:42
